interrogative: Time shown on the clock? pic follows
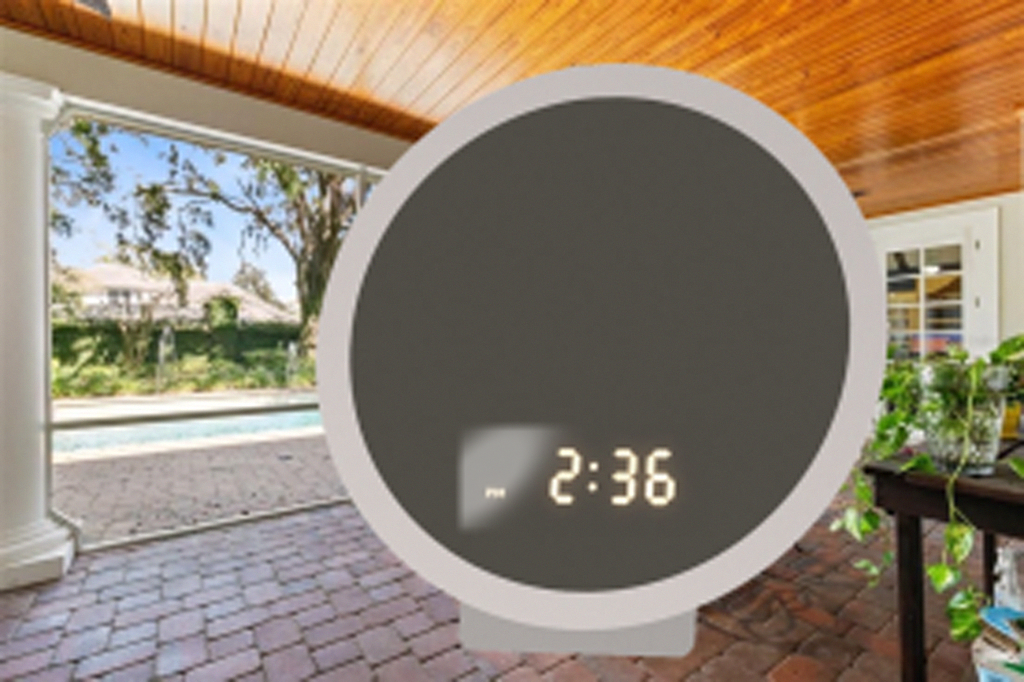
2:36
